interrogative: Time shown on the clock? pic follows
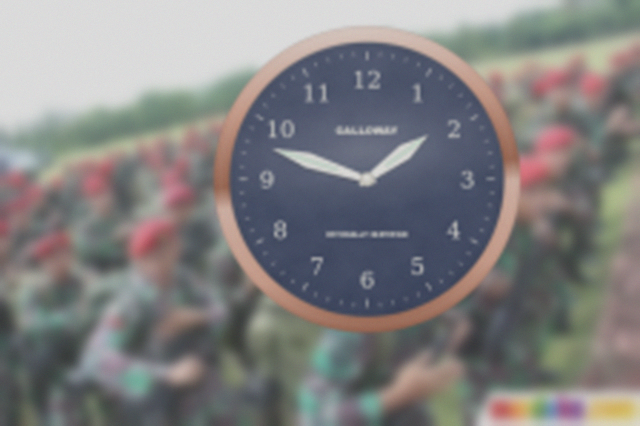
1:48
